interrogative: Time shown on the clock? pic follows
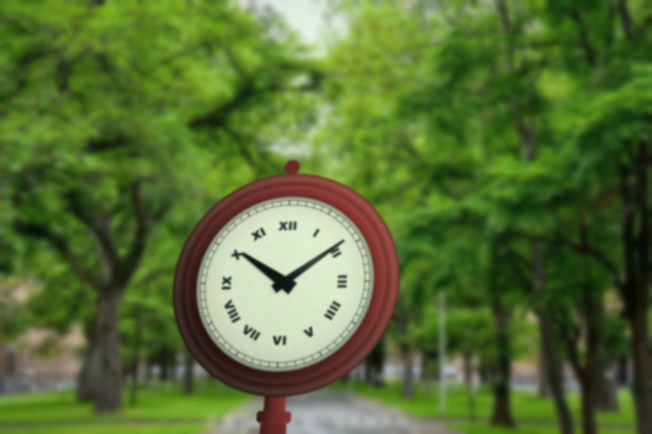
10:09
